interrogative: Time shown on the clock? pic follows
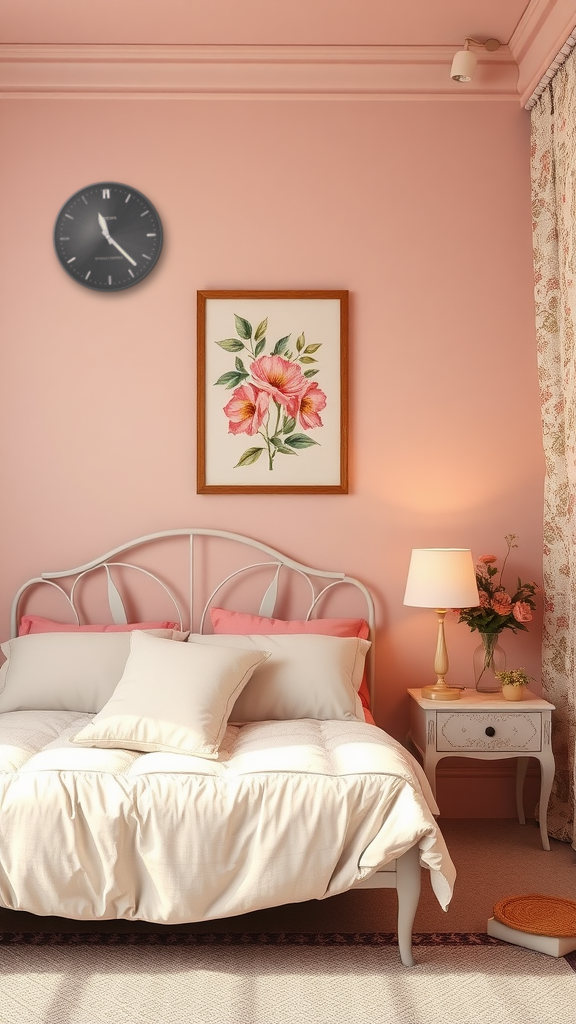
11:23
